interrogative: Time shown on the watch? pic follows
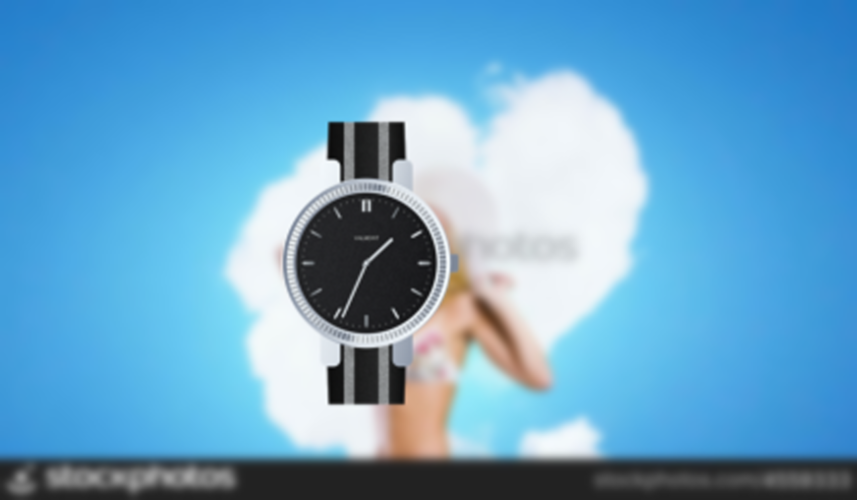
1:34
